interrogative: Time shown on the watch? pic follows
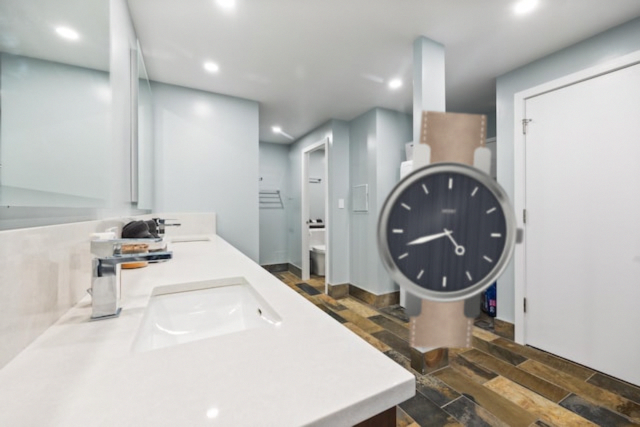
4:42
